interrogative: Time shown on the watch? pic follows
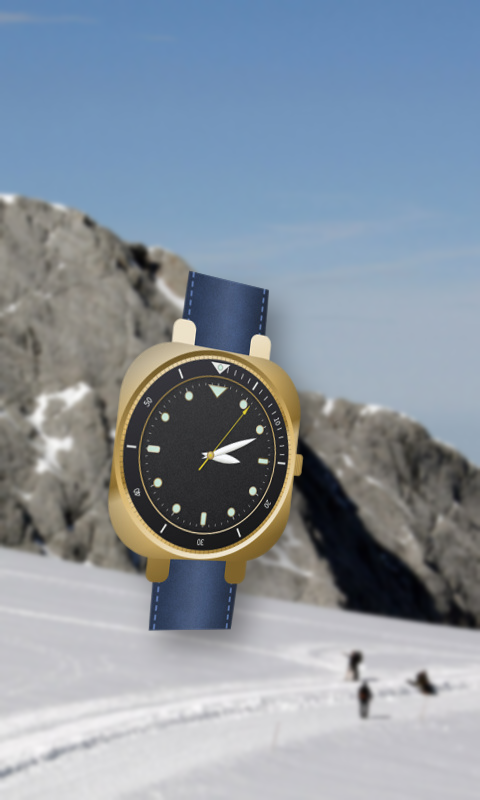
3:11:06
